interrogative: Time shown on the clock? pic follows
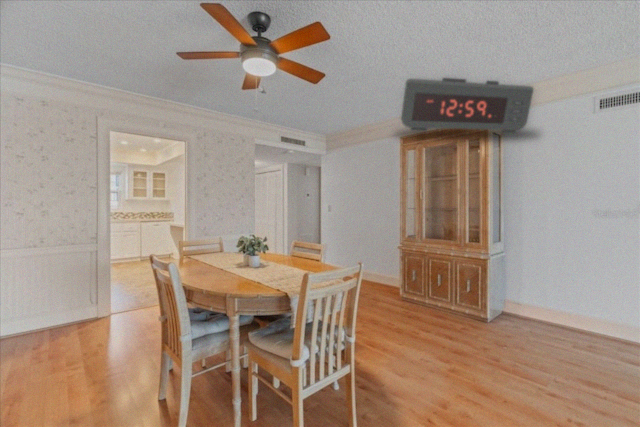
12:59
